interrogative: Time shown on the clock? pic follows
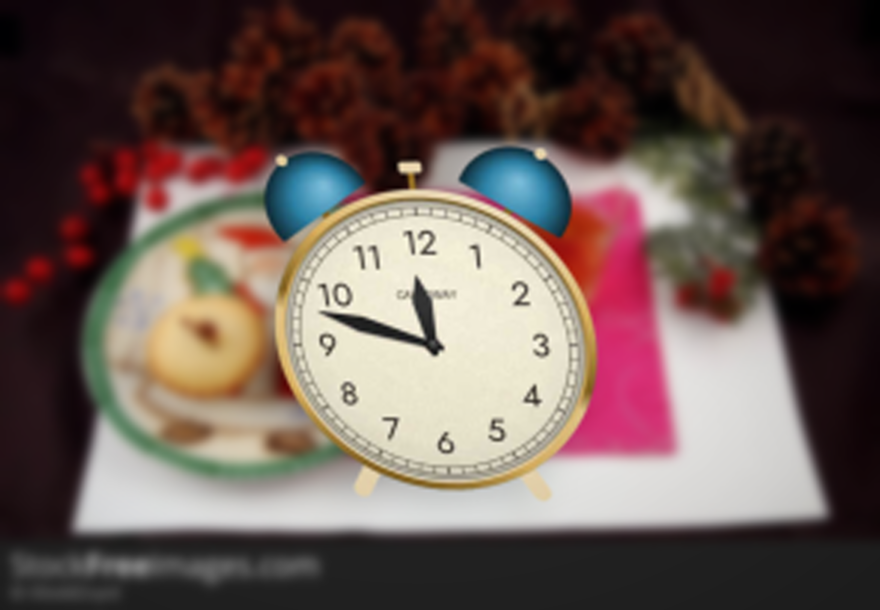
11:48
